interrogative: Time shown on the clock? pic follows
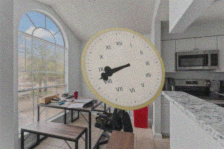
8:42
